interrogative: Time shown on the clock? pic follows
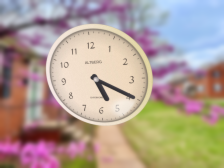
5:20
